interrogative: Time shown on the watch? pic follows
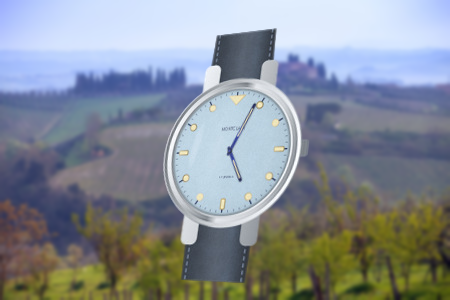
5:04
